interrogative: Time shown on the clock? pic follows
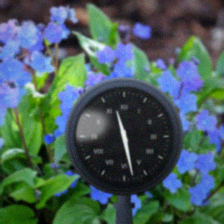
11:28
